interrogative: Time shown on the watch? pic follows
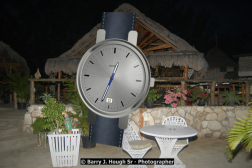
12:33
